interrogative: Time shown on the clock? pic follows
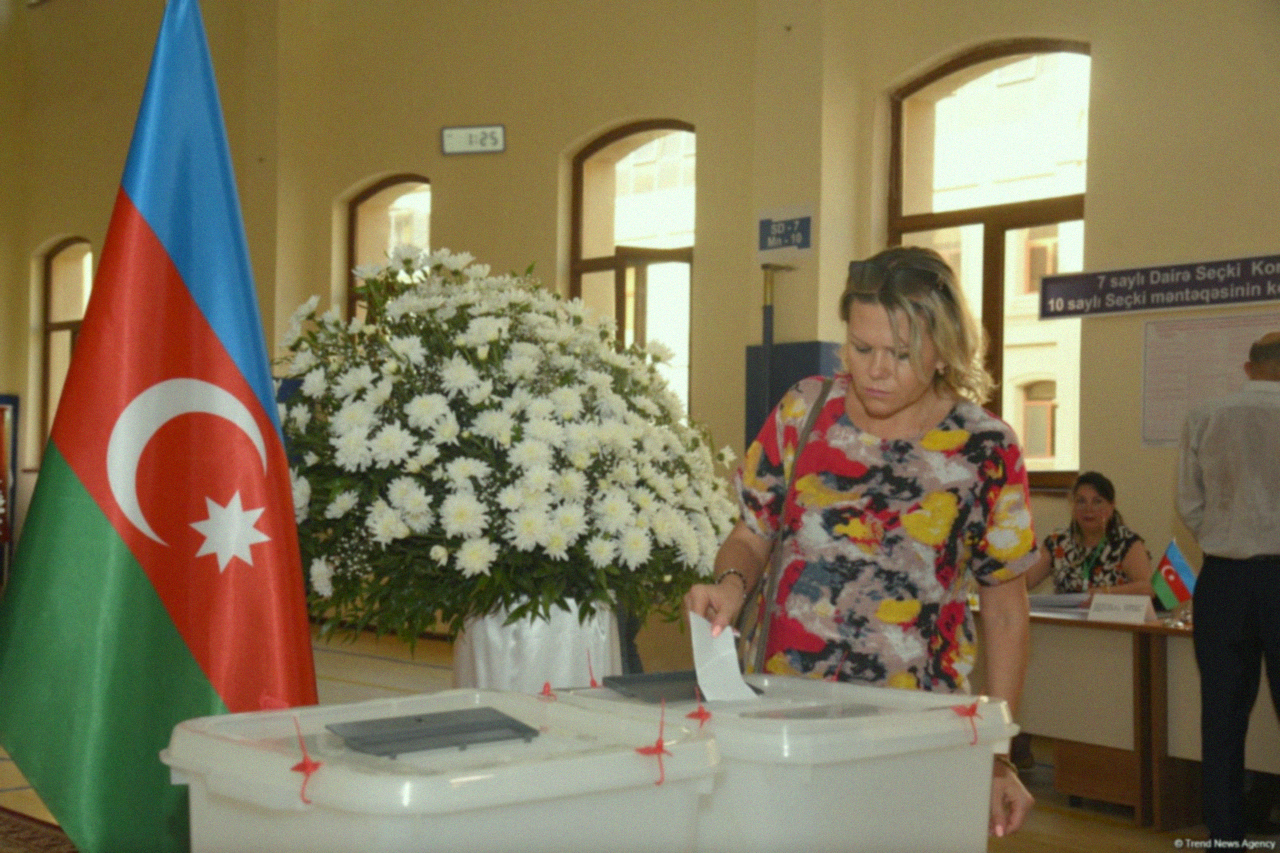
1:25
